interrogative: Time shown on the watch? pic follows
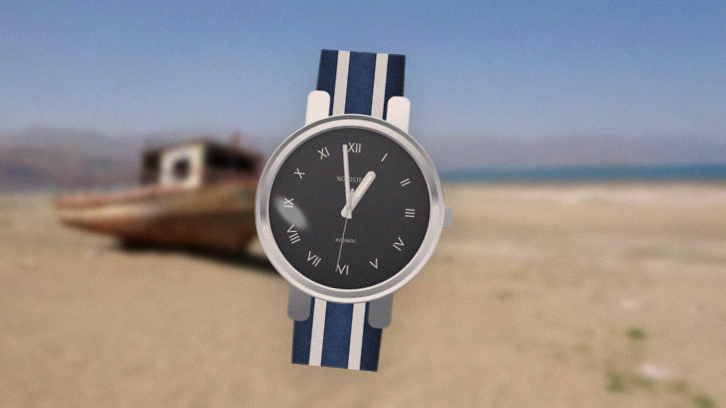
12:58:31
